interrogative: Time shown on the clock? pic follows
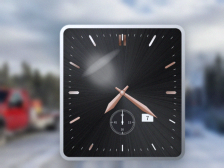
7:21
